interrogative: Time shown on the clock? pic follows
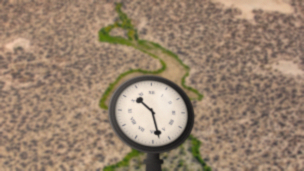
10:28
